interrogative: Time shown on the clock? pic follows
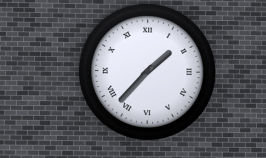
1:37
